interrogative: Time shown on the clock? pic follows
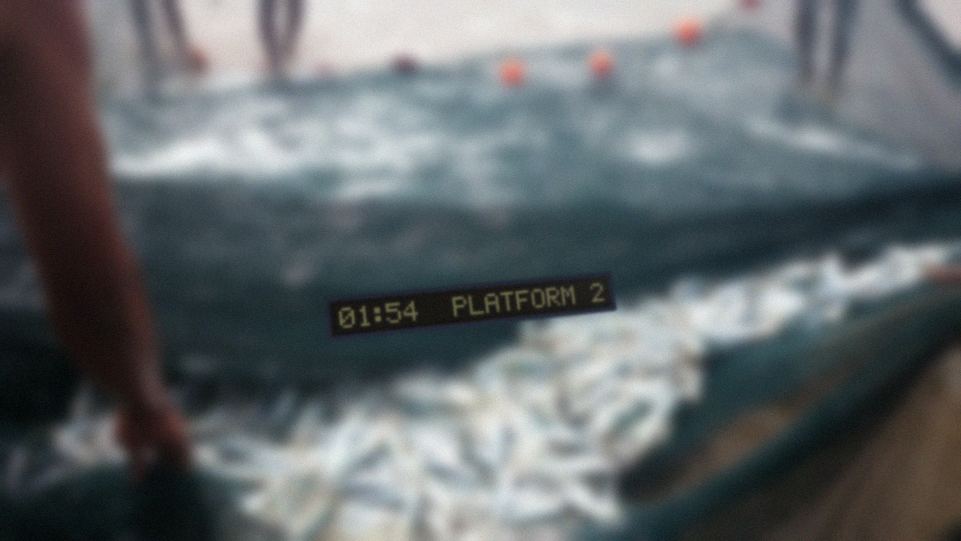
1:54
